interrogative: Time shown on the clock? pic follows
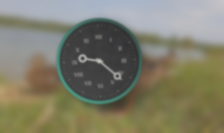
9:22
